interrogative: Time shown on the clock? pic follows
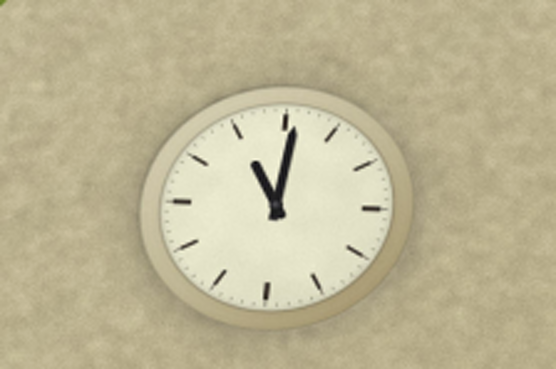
11:01
